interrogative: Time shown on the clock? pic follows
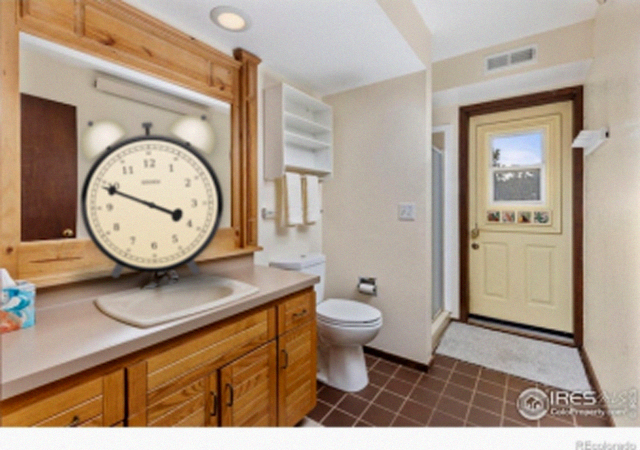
3:49
